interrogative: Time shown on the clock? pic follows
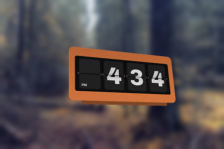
4:34
